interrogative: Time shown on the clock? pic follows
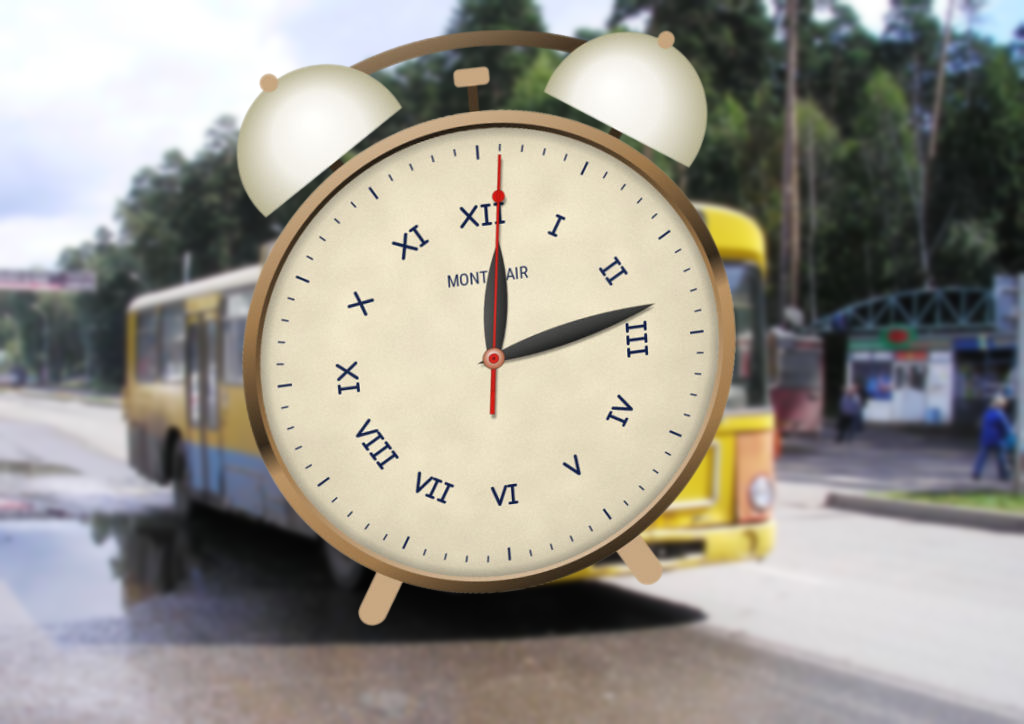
12:13:01
